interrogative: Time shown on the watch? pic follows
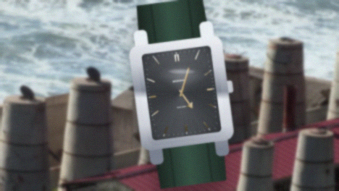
5:04
